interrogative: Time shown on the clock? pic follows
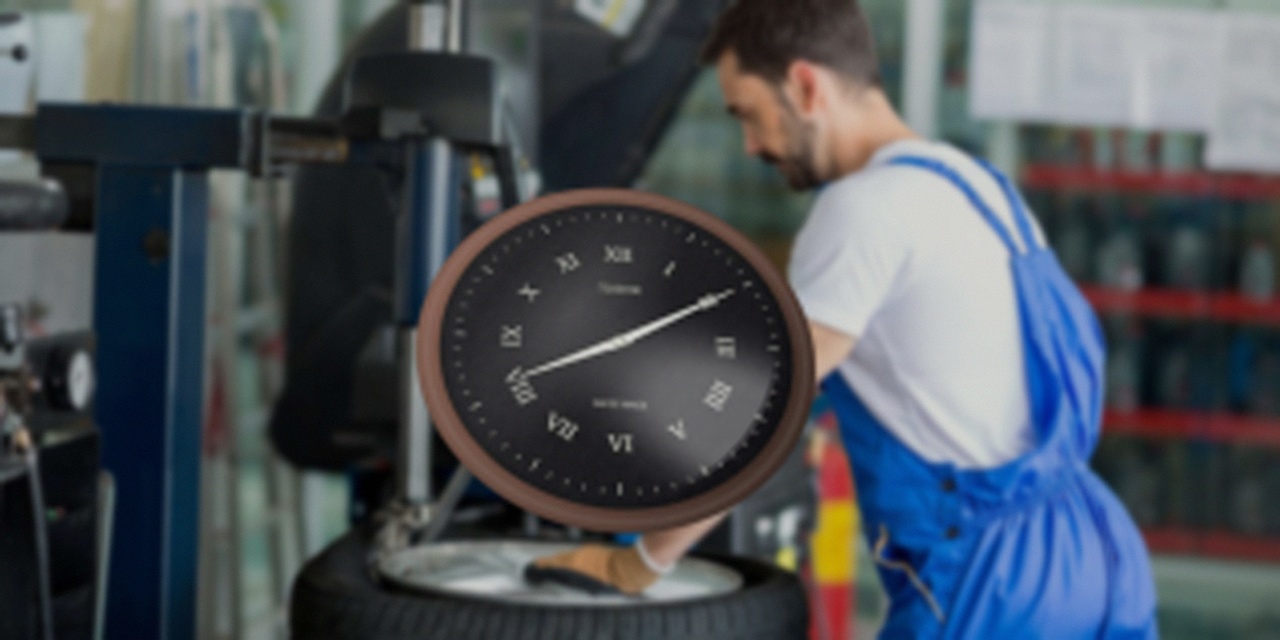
8:10
